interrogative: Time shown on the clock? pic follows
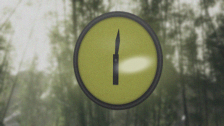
6:01
